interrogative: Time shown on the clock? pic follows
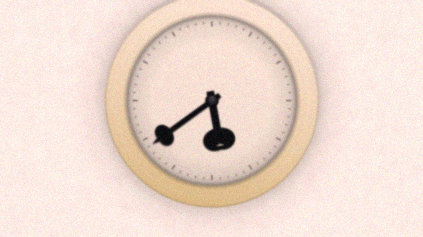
5:39
